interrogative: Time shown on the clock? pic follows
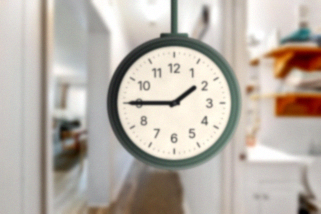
1:45
